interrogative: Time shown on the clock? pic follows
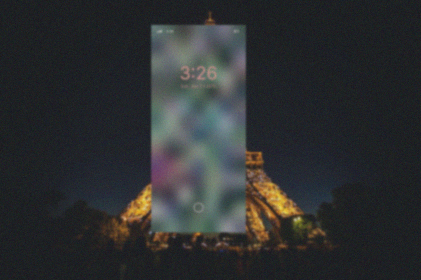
3:26
